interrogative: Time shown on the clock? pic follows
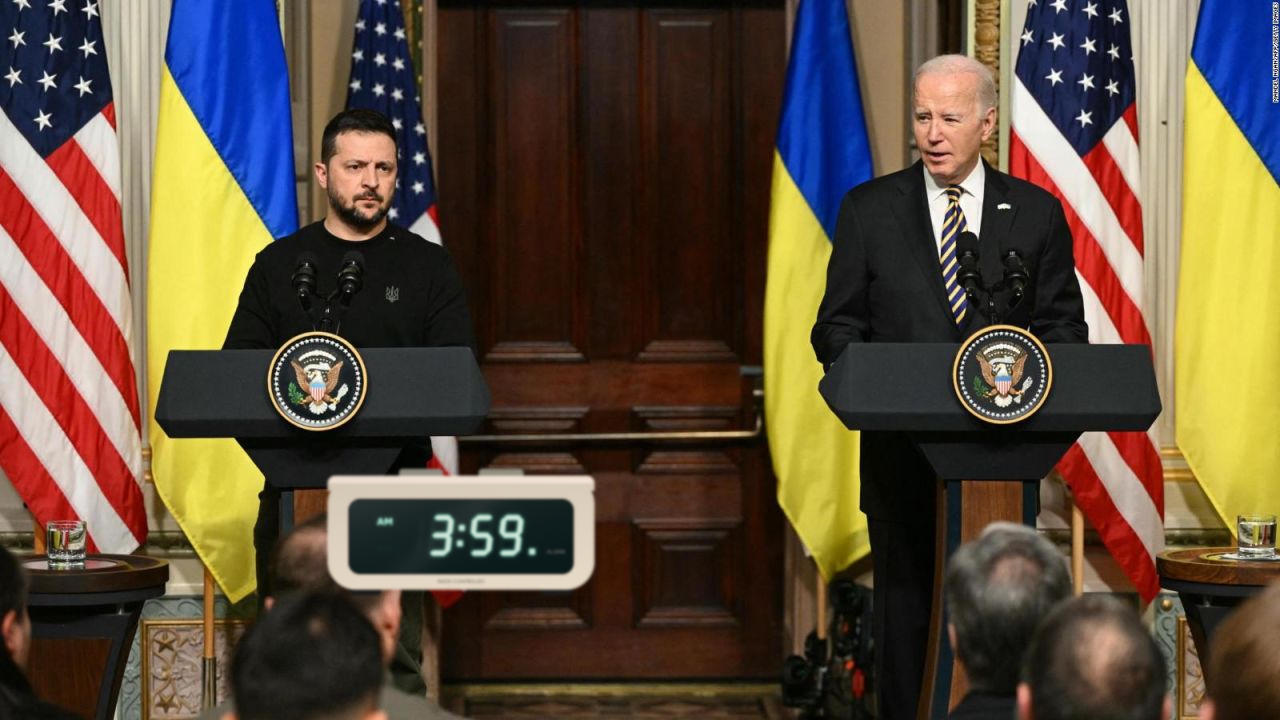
3:59
